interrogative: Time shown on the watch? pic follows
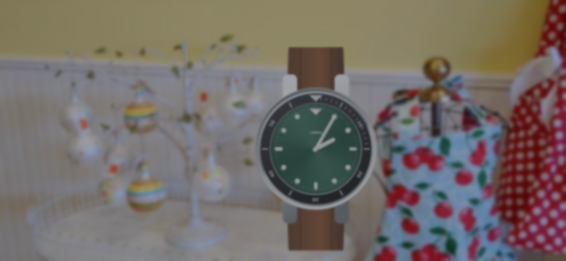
2:05
